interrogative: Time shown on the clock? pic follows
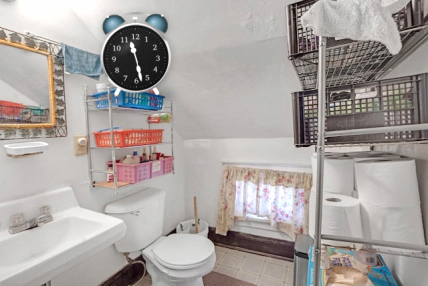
11:28
